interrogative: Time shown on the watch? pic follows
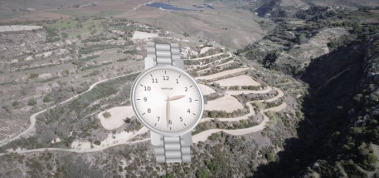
2:31
